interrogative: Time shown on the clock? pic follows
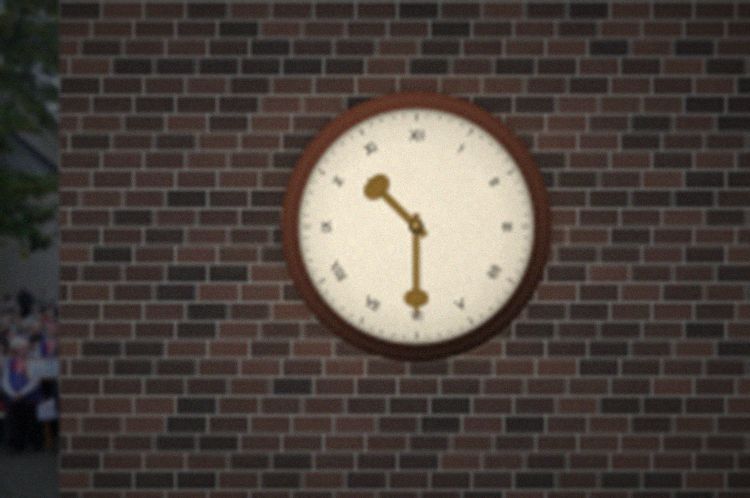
10:30
